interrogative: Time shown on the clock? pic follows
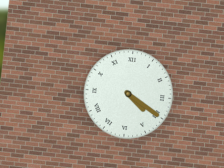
4:20
